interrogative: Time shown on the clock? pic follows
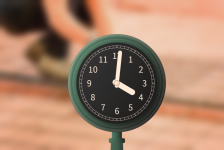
4:01
